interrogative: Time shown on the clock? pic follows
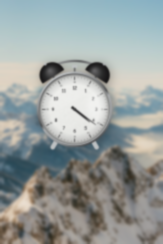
4:21
